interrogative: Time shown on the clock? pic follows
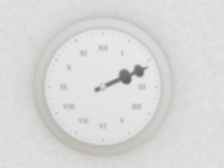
2:11
